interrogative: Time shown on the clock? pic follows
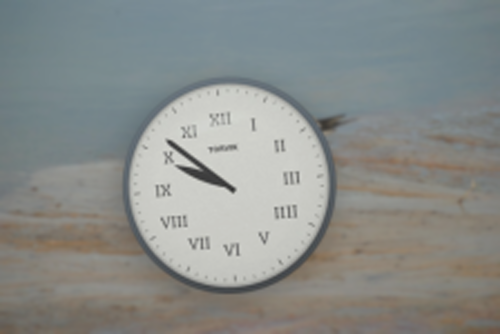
9:52
